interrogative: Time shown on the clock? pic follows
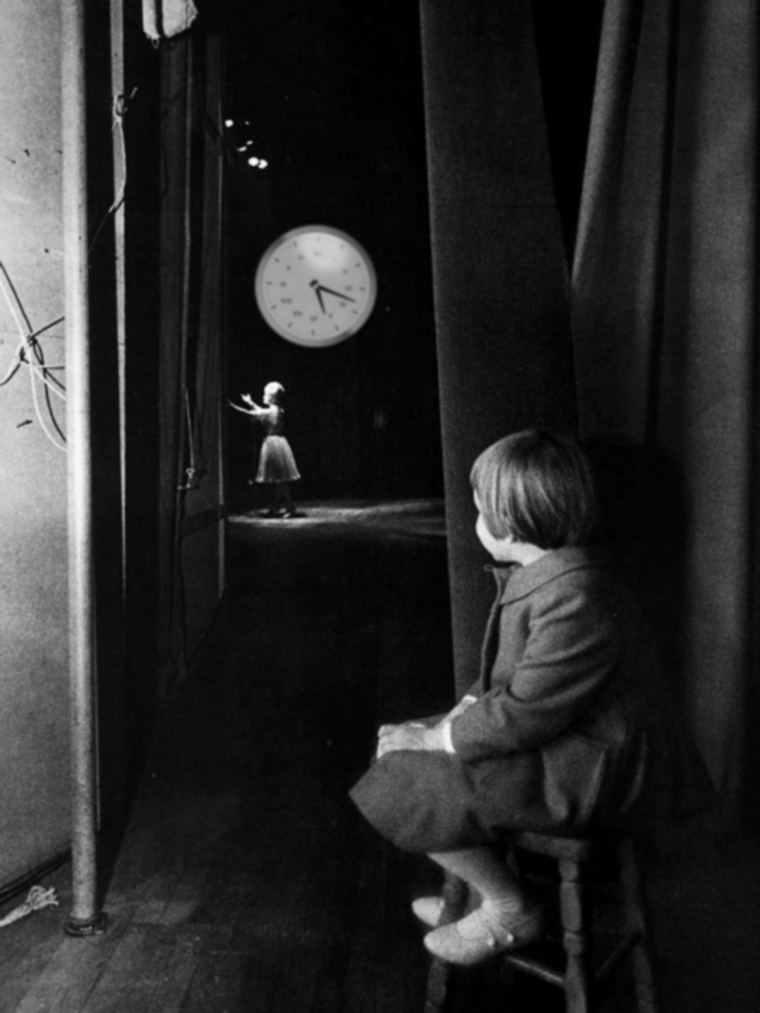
5:18
